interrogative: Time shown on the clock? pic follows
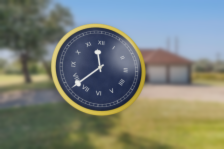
11:38
